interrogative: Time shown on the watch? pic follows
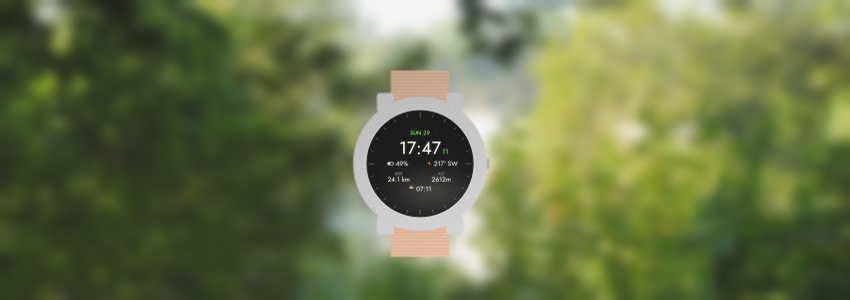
17:47
